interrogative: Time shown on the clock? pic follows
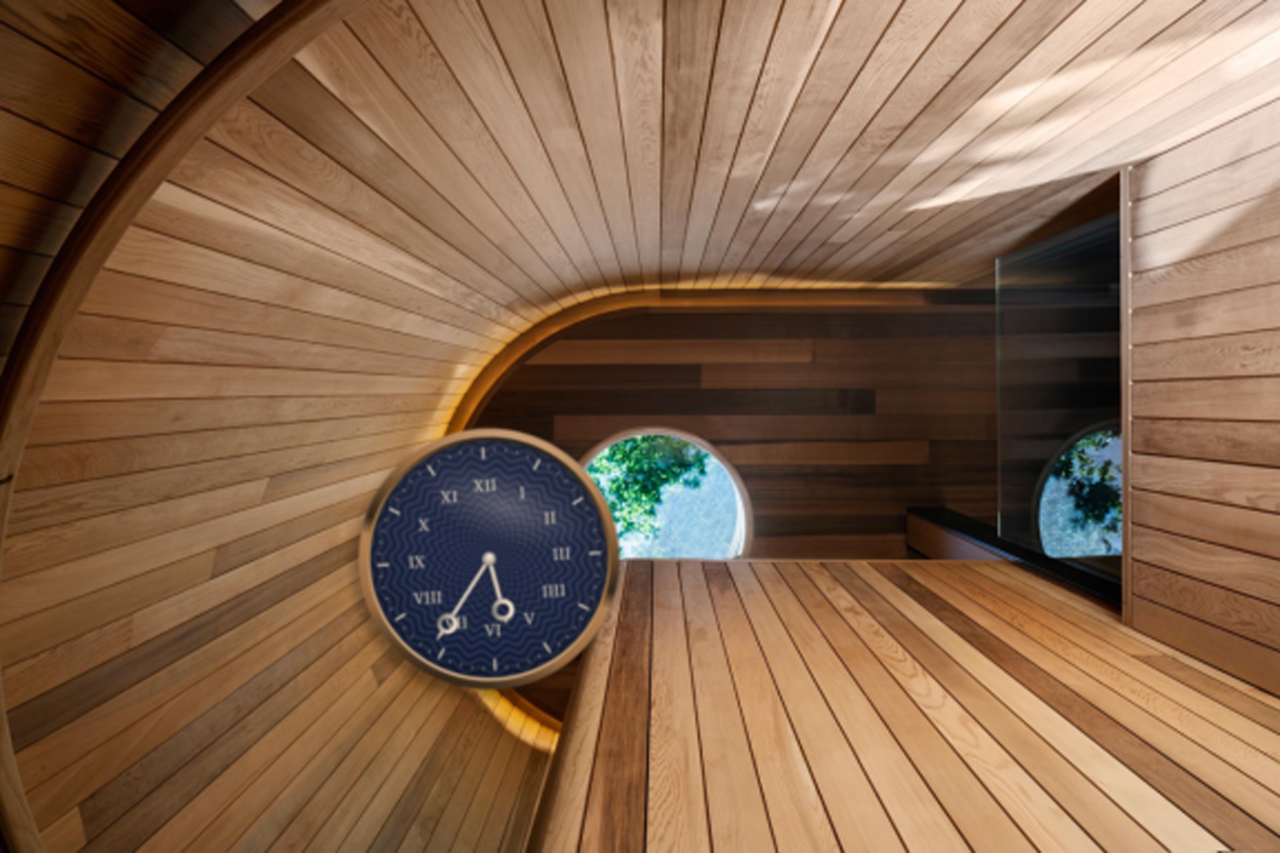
5:36
